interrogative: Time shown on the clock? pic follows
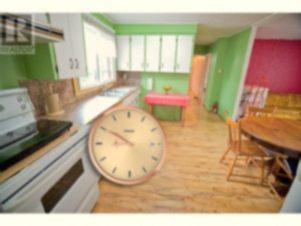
8:50
